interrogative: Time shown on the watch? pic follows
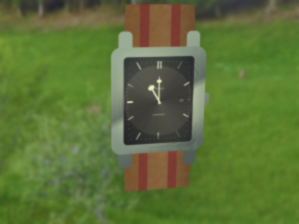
11:00
